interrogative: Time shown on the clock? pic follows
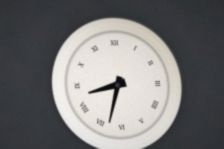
8:33
